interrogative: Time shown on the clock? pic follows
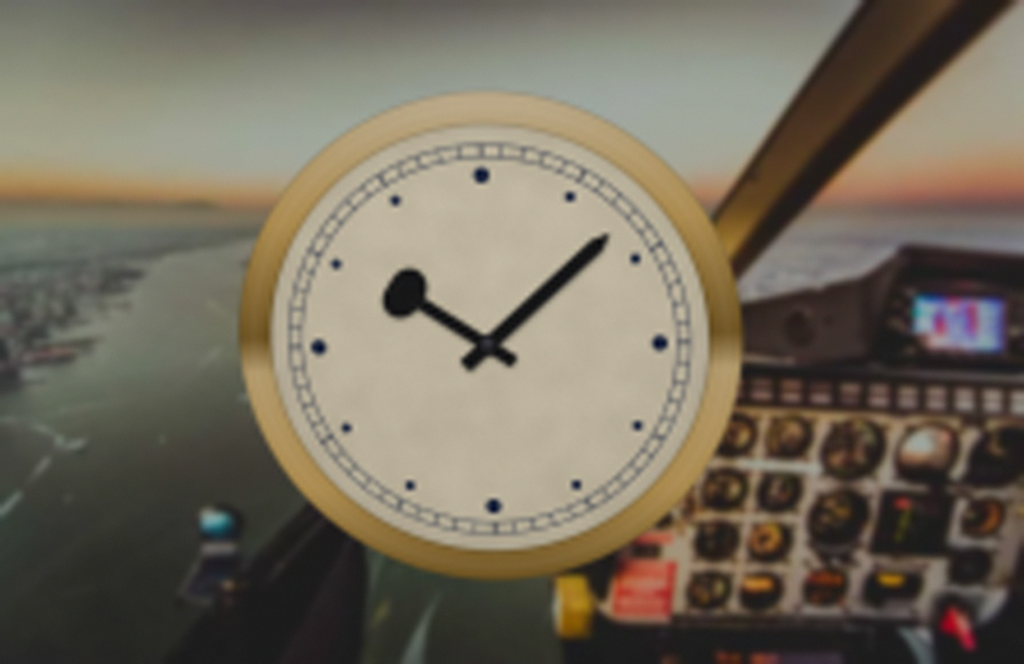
10:08
